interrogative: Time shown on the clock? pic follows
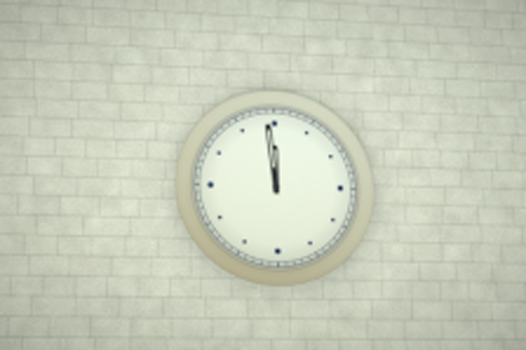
11:59
